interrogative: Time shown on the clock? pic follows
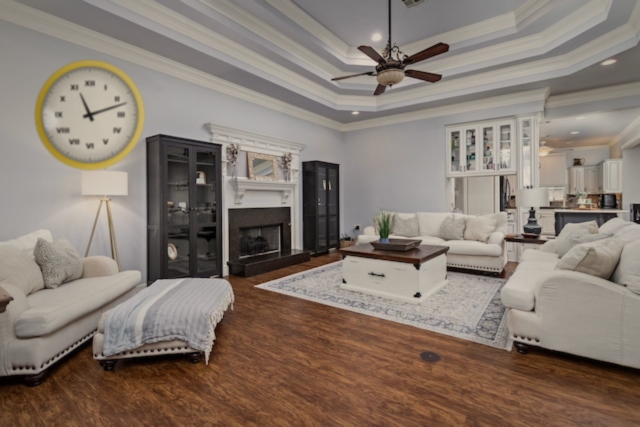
11:12
